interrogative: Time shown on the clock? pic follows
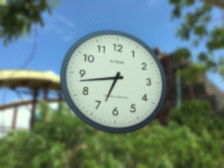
6:43
